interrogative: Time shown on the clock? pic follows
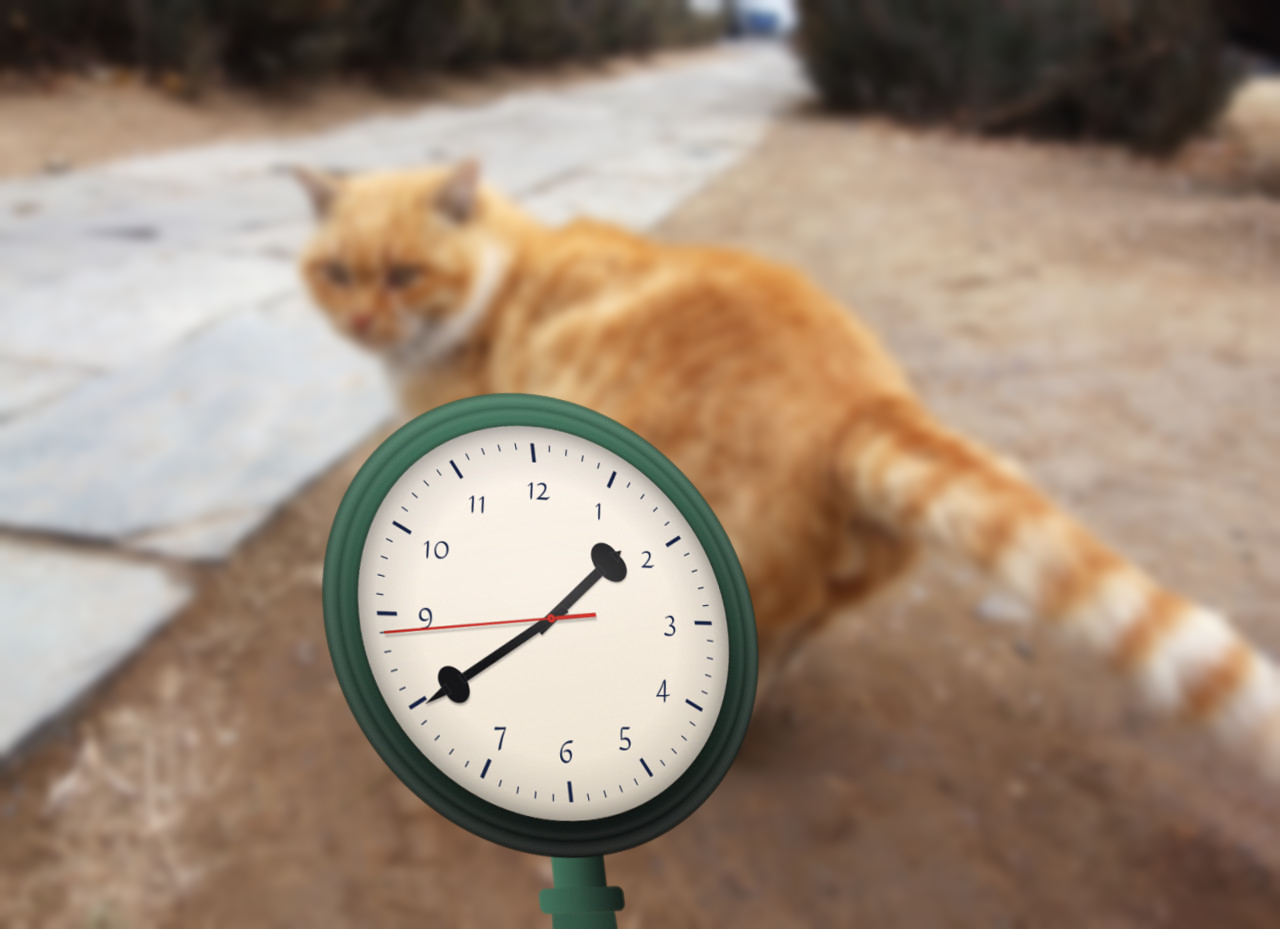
1:39:44
